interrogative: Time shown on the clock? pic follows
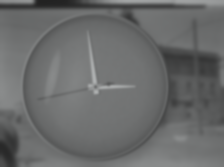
2:58:43
